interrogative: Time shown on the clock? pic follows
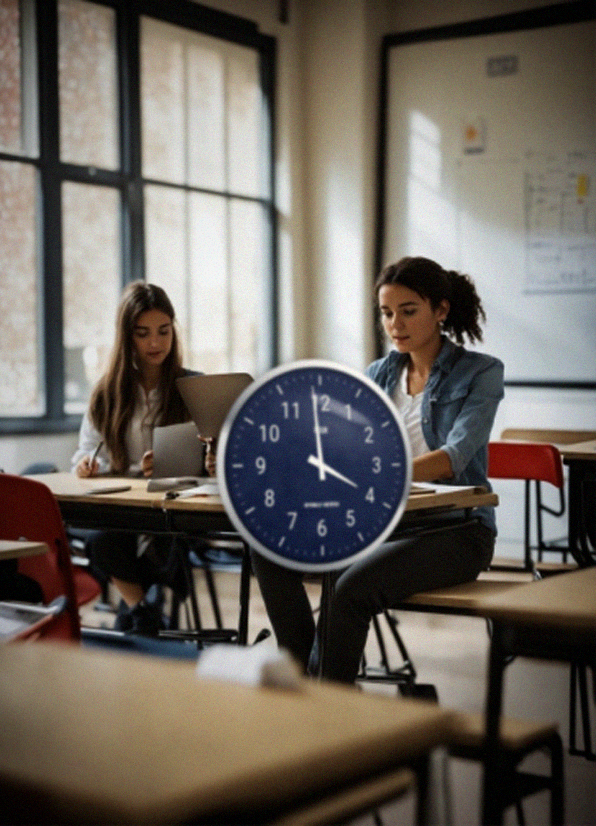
3:59
